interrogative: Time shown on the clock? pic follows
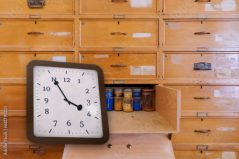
3:55
